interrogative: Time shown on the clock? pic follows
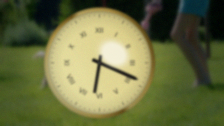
6:19
